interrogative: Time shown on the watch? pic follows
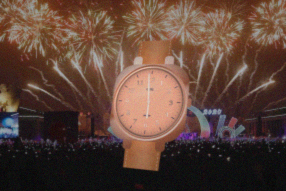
5:59
